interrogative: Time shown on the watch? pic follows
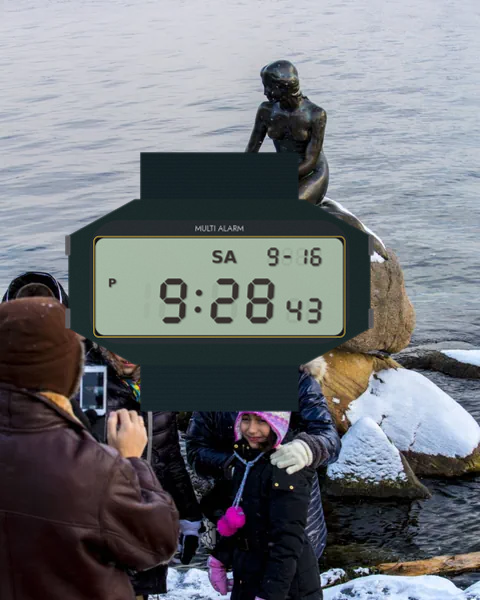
9:28:43
